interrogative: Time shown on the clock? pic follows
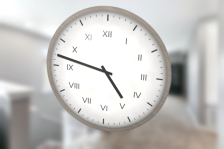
4:47
